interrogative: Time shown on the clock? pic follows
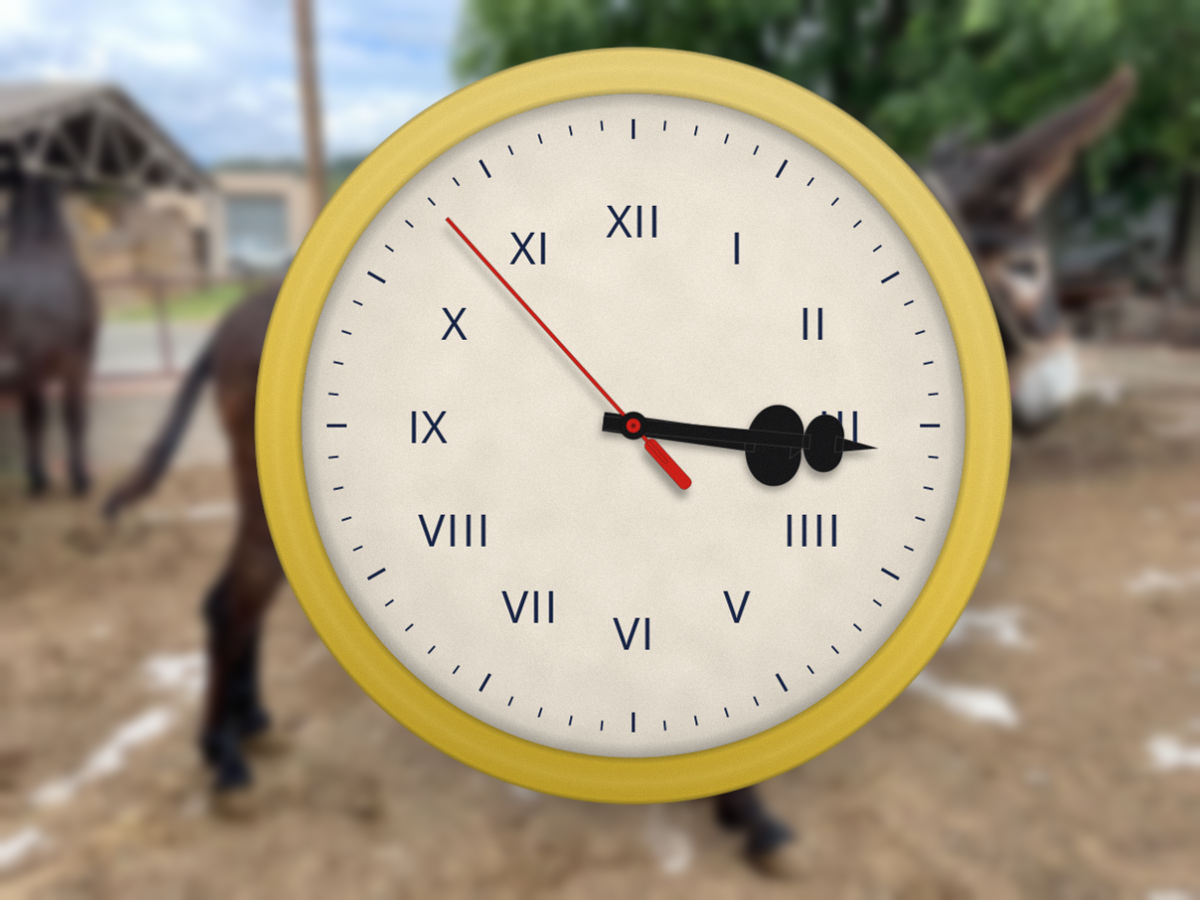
3:15:53
